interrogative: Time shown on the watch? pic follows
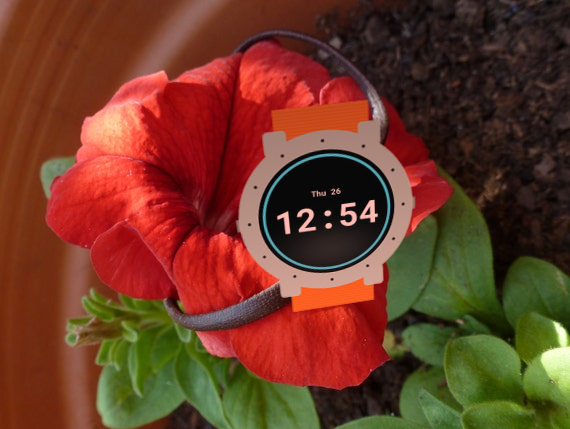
12:54
